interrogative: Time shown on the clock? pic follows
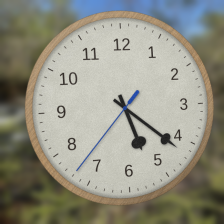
5:21:37
